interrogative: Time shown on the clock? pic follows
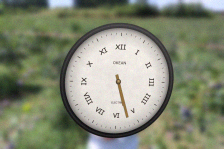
5:27
